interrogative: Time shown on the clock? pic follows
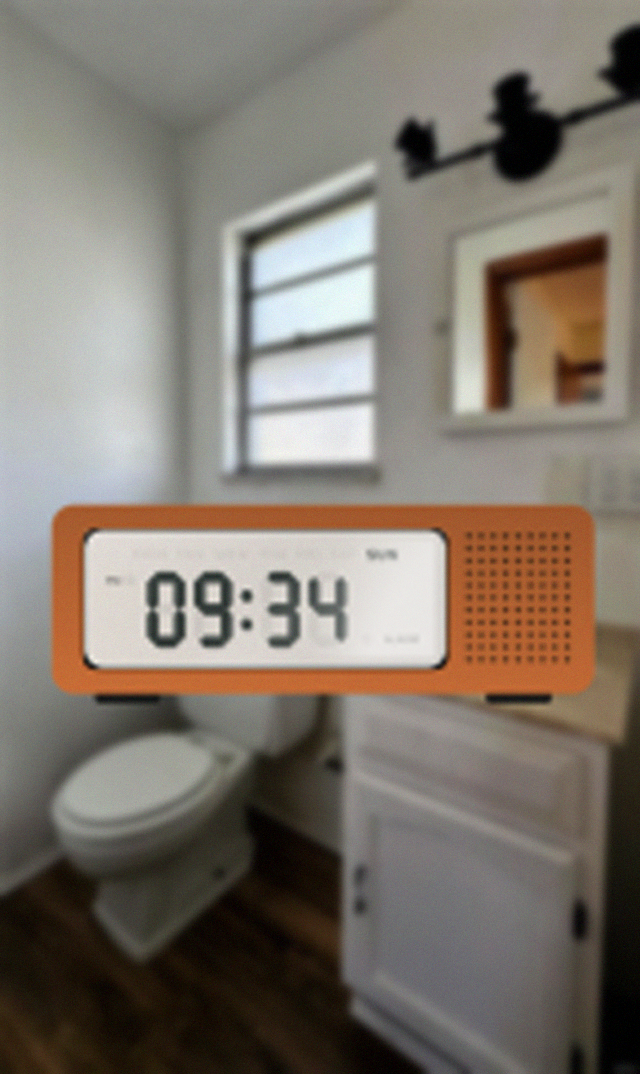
9:34
